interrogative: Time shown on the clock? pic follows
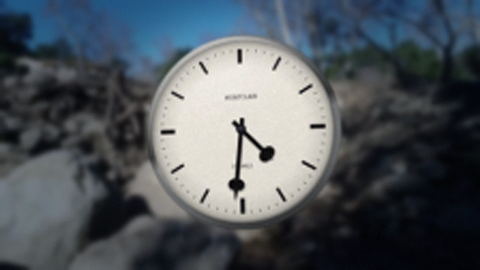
4:31
